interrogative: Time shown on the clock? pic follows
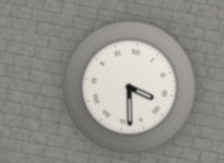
3:28
